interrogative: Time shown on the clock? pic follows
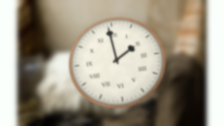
1:59
